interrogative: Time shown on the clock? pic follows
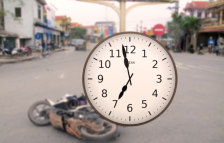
6:58
